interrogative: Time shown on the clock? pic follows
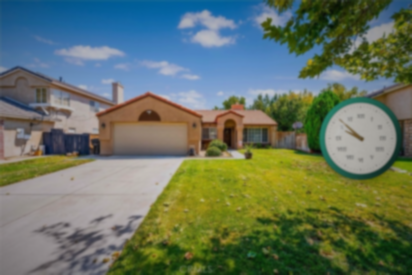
9:52
